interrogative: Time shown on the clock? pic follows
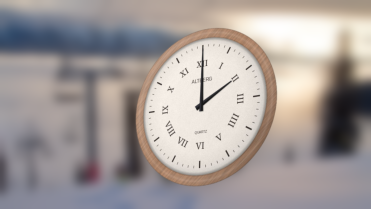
2:00
